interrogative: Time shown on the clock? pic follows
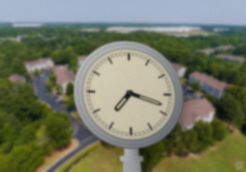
7:18
